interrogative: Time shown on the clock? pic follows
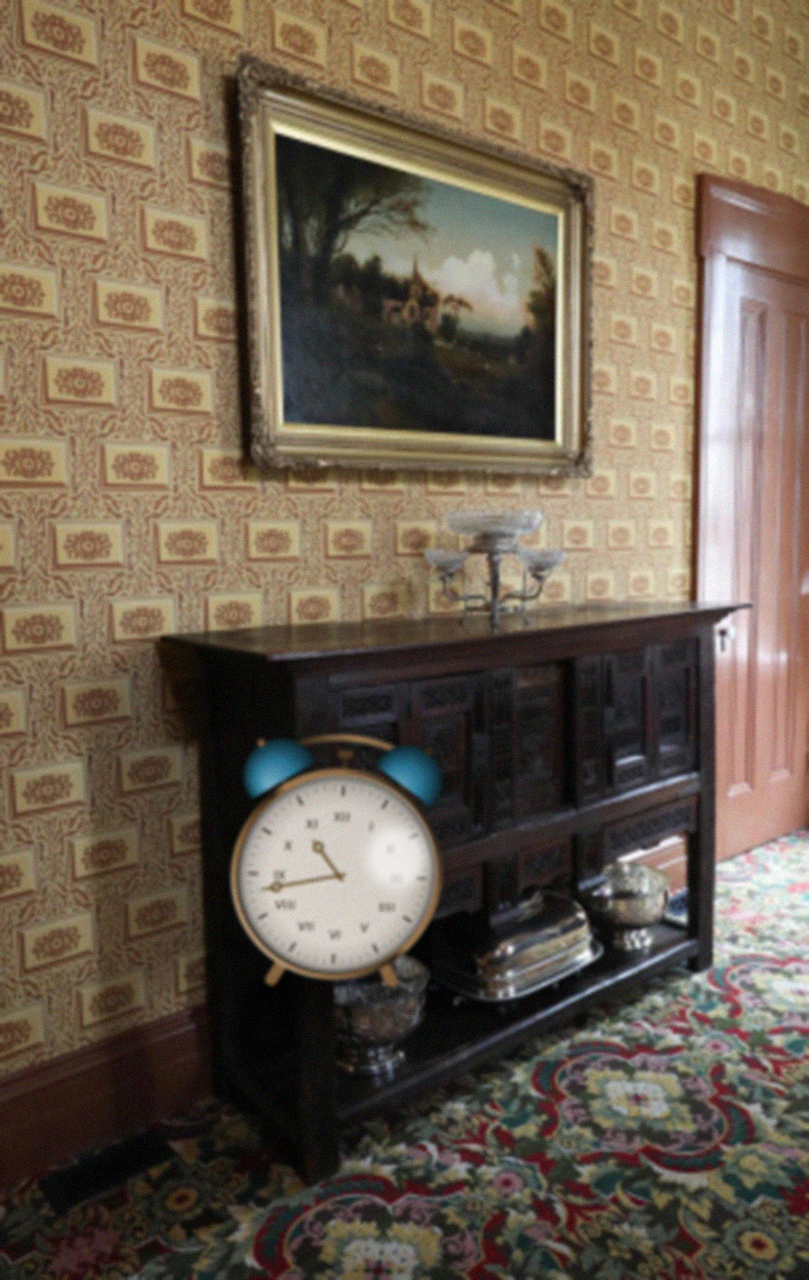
10:43
